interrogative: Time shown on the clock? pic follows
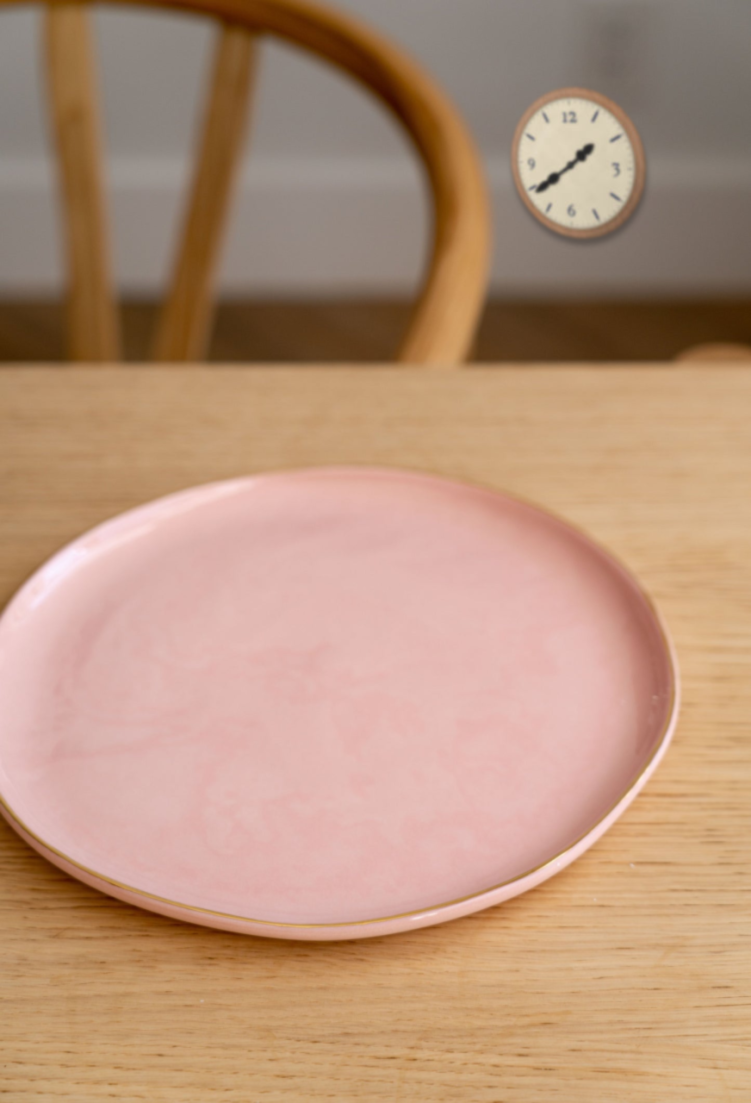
1:39
